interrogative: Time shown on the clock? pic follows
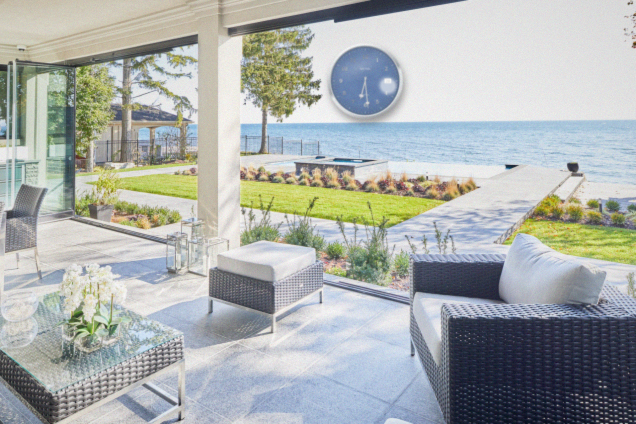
6:29
